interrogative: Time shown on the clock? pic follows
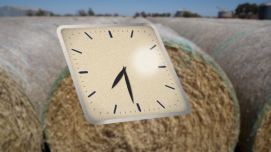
7:31
